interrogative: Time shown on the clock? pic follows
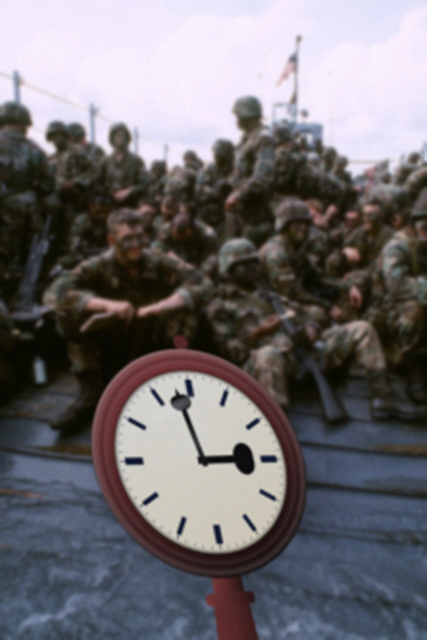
2:58
